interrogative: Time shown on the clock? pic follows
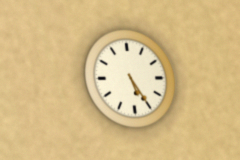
5:25
